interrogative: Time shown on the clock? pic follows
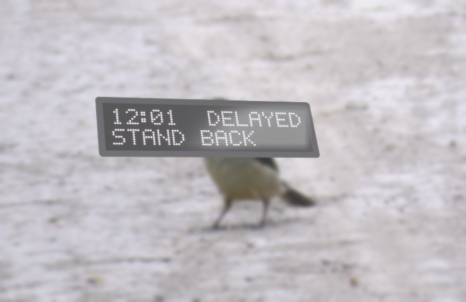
12:01
